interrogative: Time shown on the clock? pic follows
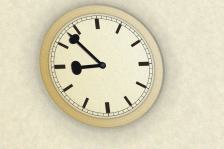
8:53
